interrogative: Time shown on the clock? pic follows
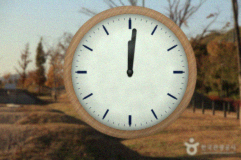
12:01
